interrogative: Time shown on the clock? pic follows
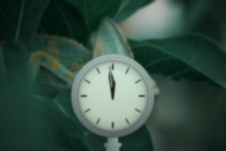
11:59
